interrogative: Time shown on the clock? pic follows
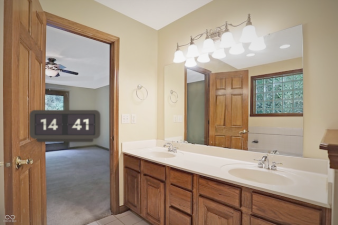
14:41
